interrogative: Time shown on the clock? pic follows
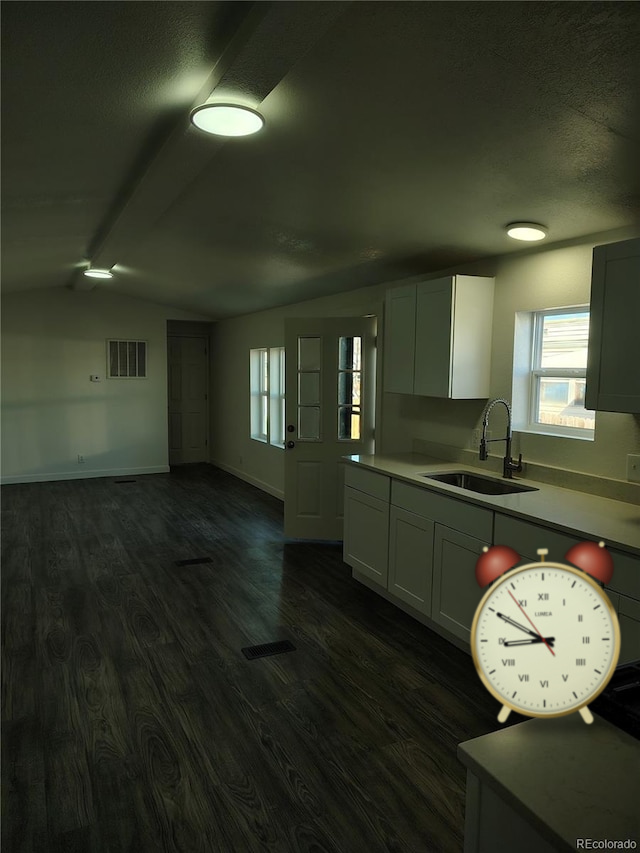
8:49:54
